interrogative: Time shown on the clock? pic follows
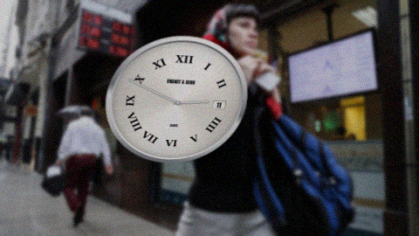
2:49
